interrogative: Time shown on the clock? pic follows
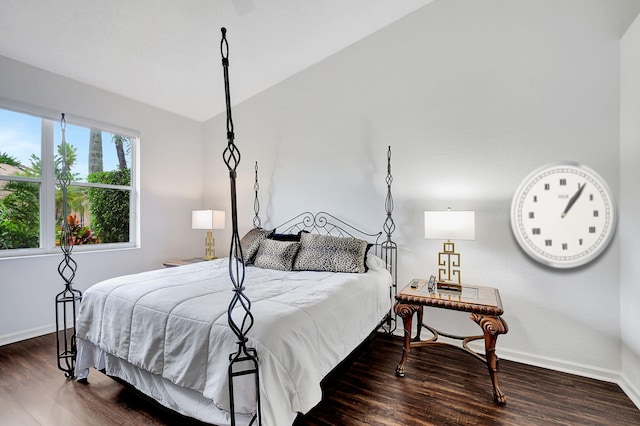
1:06
